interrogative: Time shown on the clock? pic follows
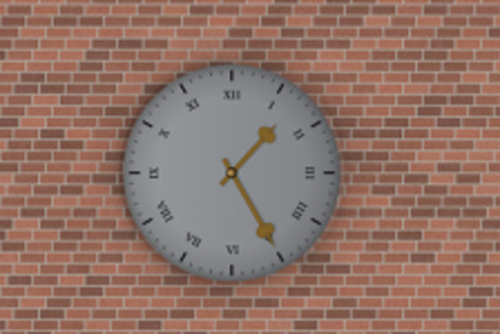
1:25
